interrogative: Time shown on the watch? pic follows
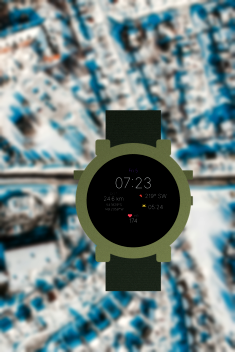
7:23
